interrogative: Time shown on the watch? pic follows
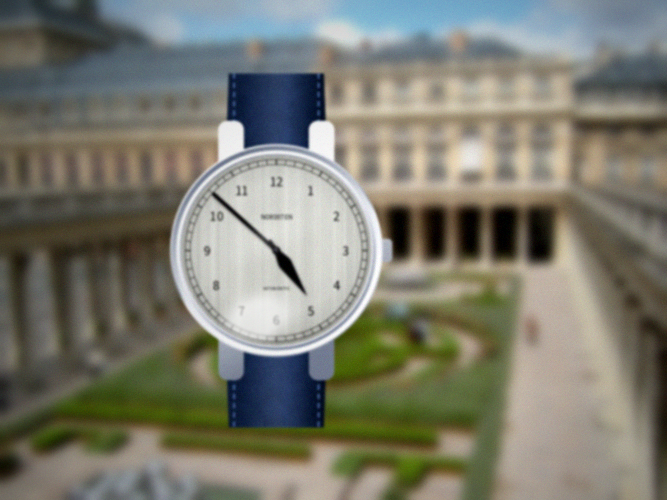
4:52
